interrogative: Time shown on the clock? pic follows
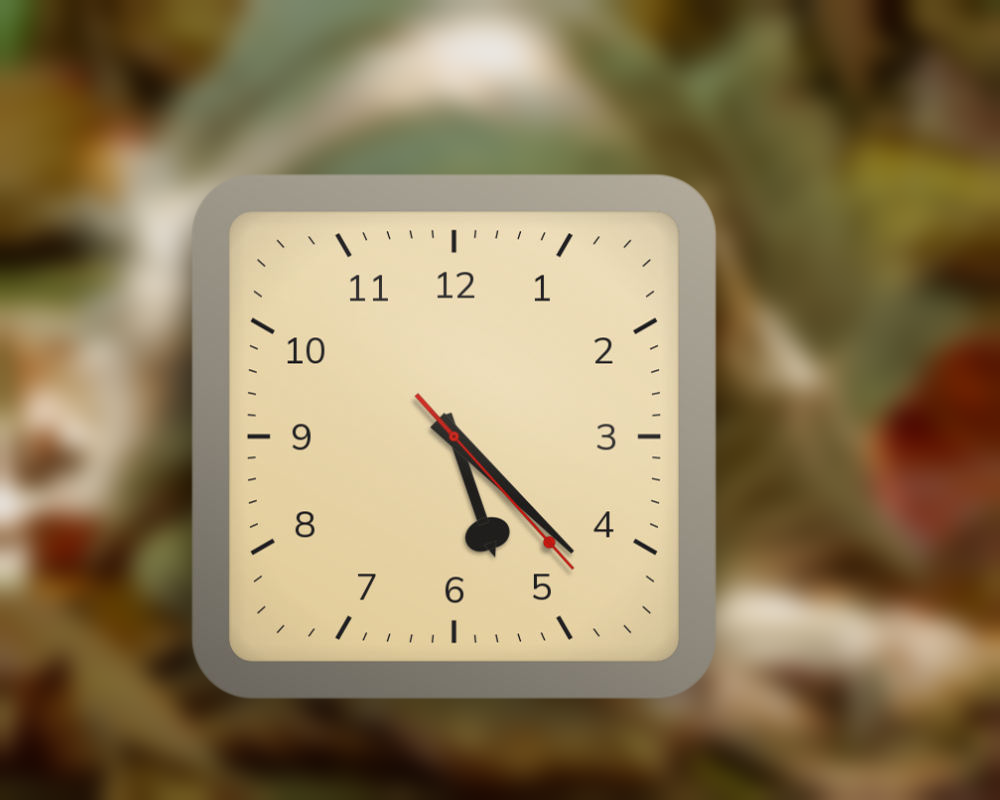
5:22:23
